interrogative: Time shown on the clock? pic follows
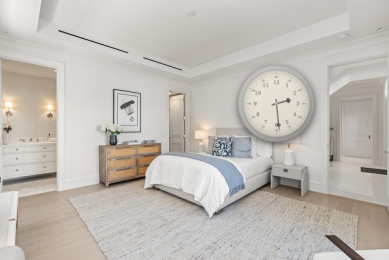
2:29
